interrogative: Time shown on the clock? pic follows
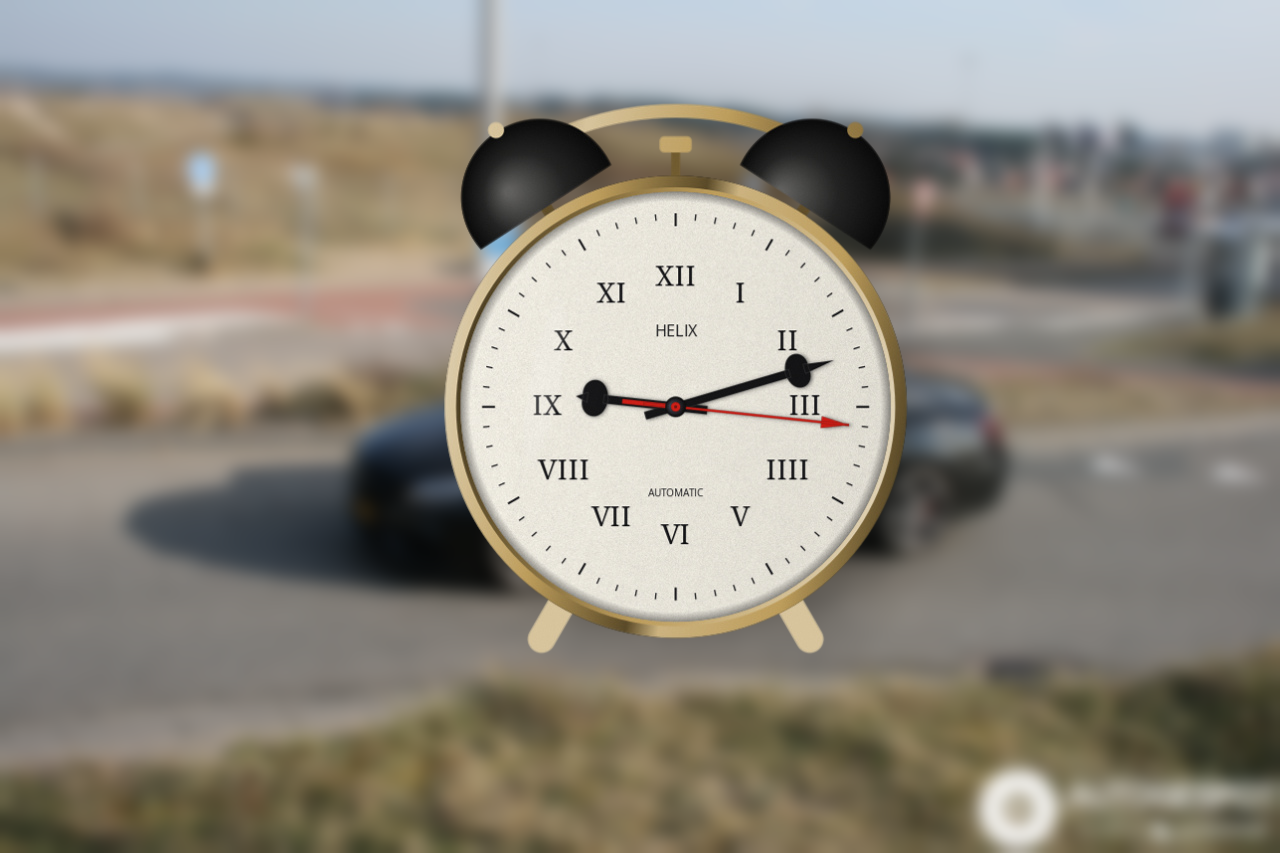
9:12:16
